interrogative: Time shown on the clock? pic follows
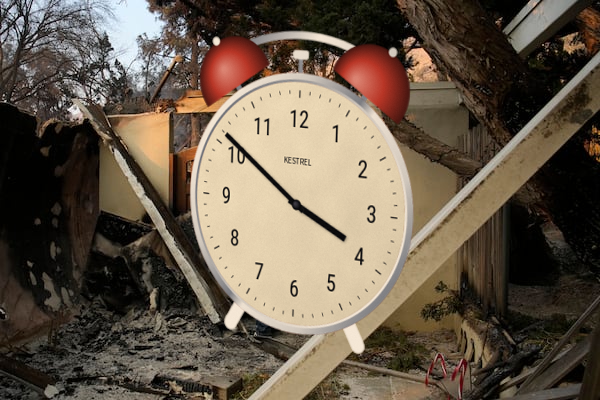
3:51
